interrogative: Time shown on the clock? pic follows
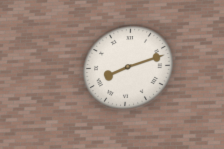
8:12
